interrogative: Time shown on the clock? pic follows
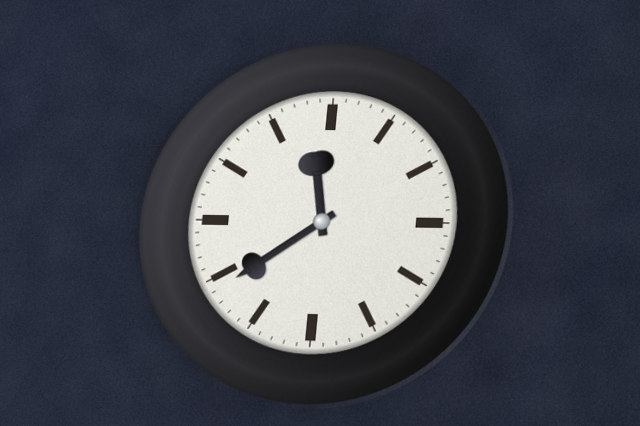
11:39
